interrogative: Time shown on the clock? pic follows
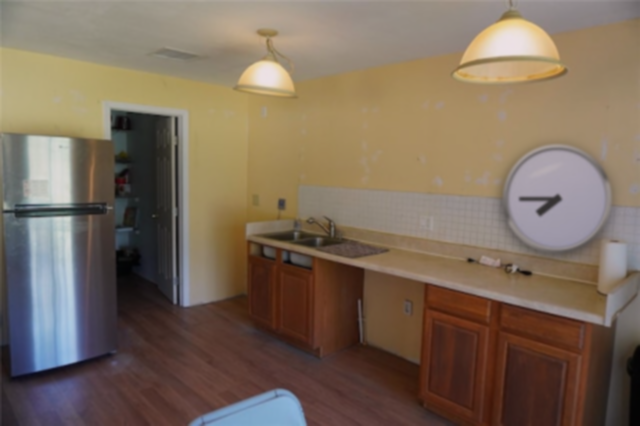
7:45
